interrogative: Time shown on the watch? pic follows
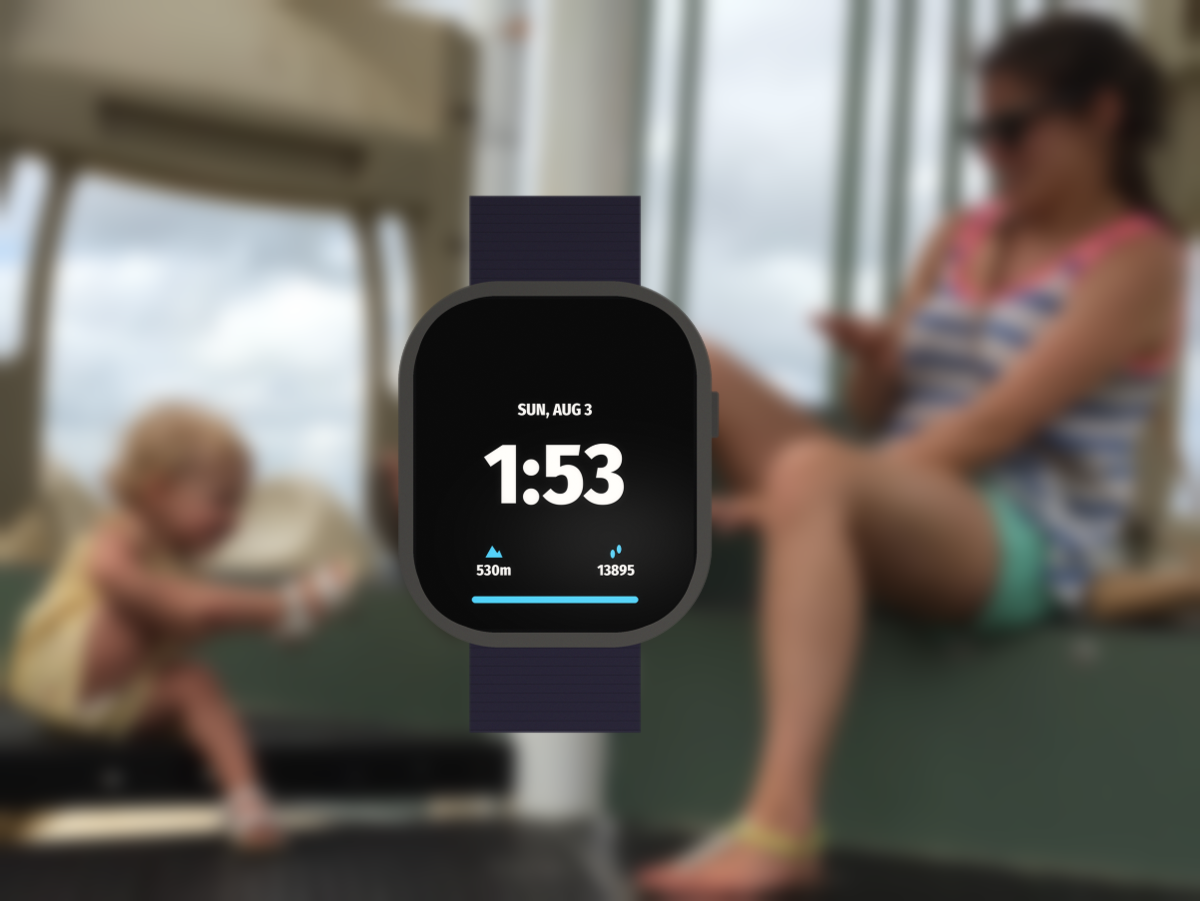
1:53
